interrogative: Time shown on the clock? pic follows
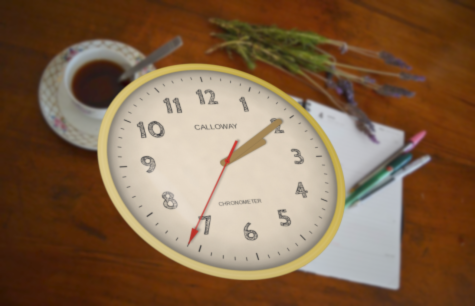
2:09:36
